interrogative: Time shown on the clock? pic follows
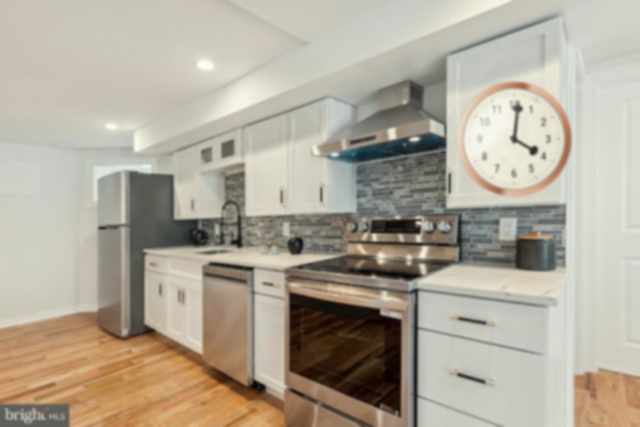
4:01
